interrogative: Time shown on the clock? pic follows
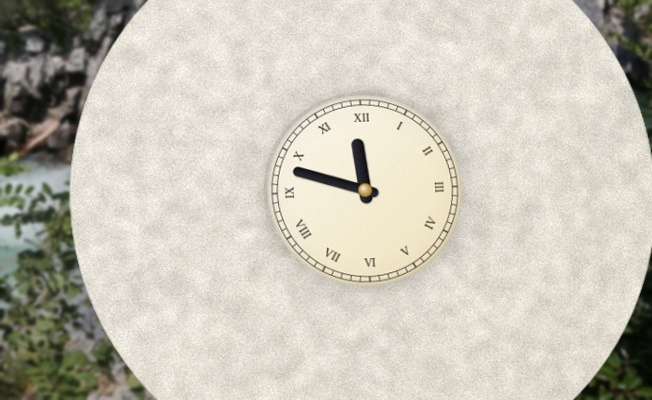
11:48
